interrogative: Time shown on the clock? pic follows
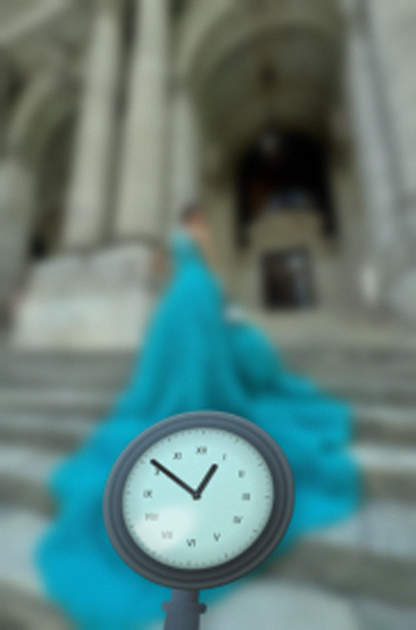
12:51
